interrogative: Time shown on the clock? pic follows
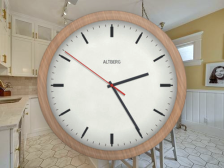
2:24:51
